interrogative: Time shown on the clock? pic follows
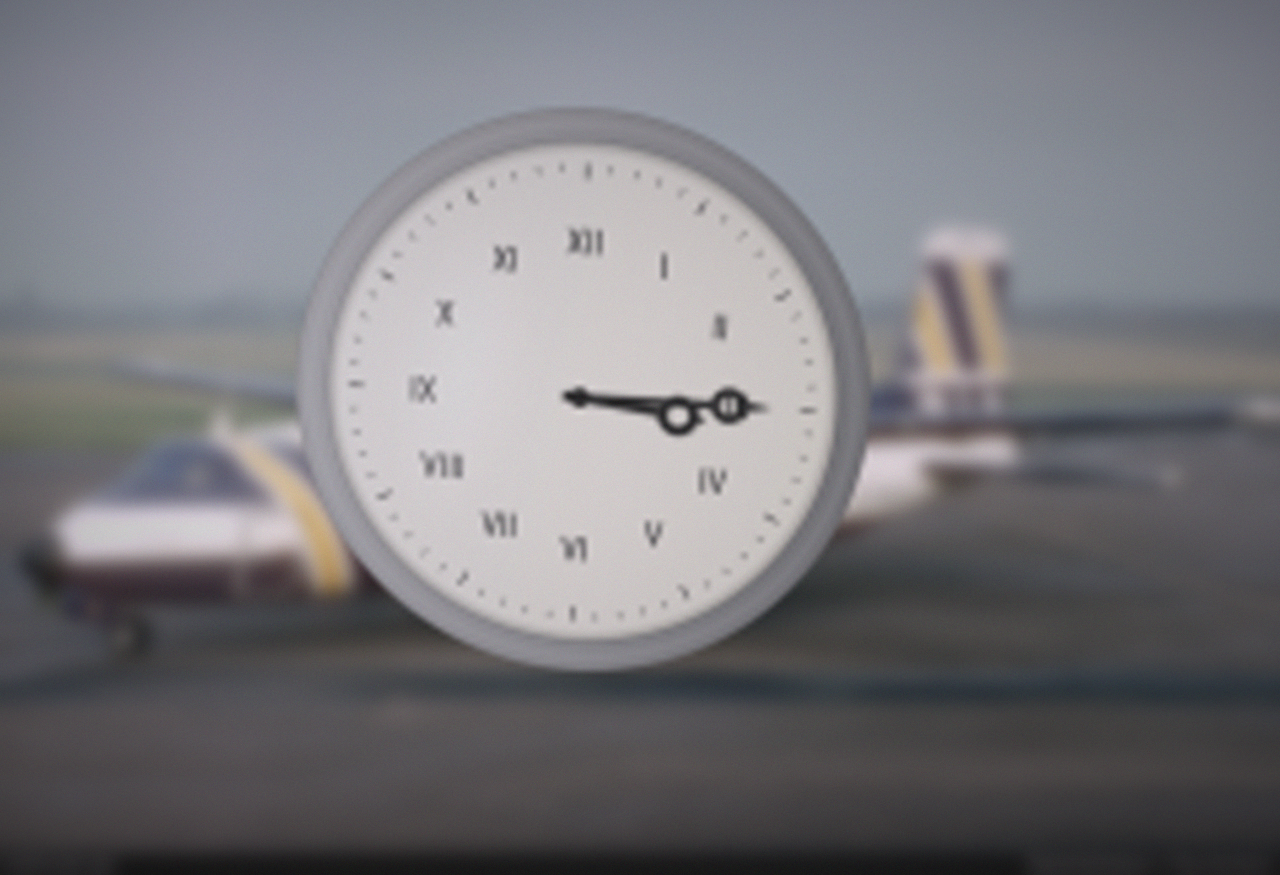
3:15
